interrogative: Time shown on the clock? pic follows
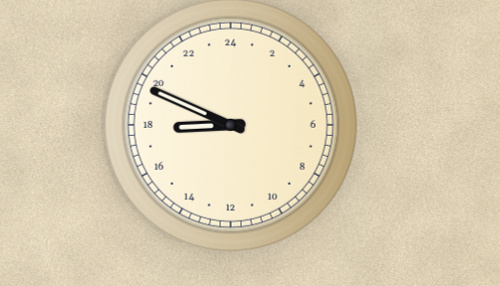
17:49
